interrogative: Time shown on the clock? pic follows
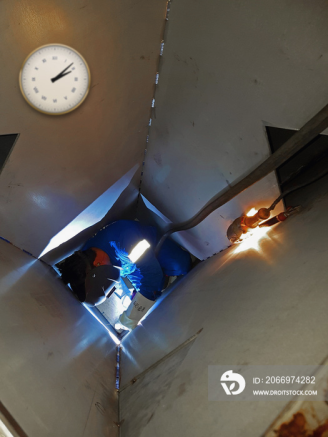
2:08
